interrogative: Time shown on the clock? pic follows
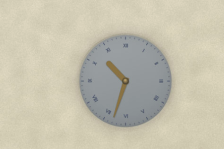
10:33
